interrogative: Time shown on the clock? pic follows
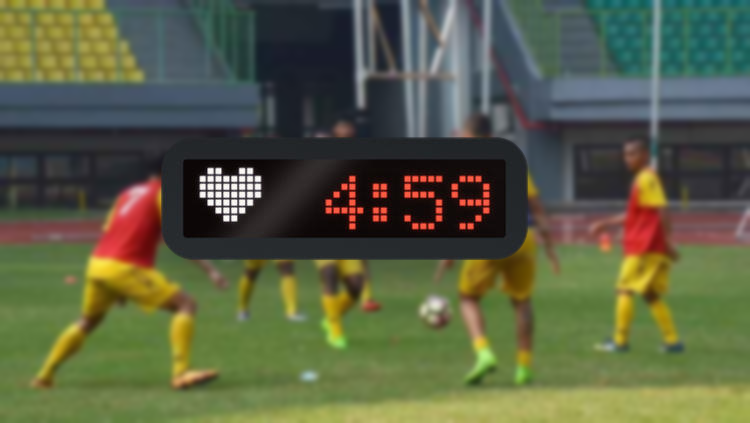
4:59
